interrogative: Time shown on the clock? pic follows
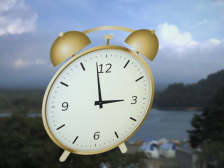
2:58
